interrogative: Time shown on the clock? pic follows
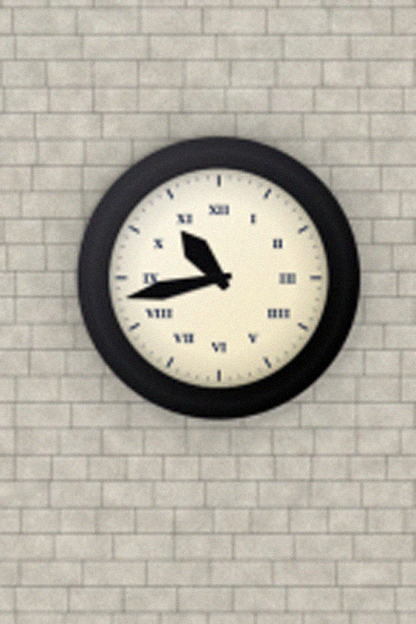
10:43
